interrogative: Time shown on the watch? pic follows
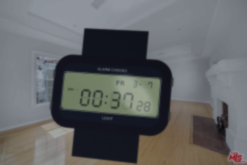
0:37:28
